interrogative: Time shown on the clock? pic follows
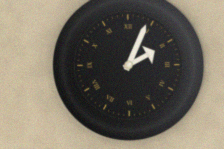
2:04
